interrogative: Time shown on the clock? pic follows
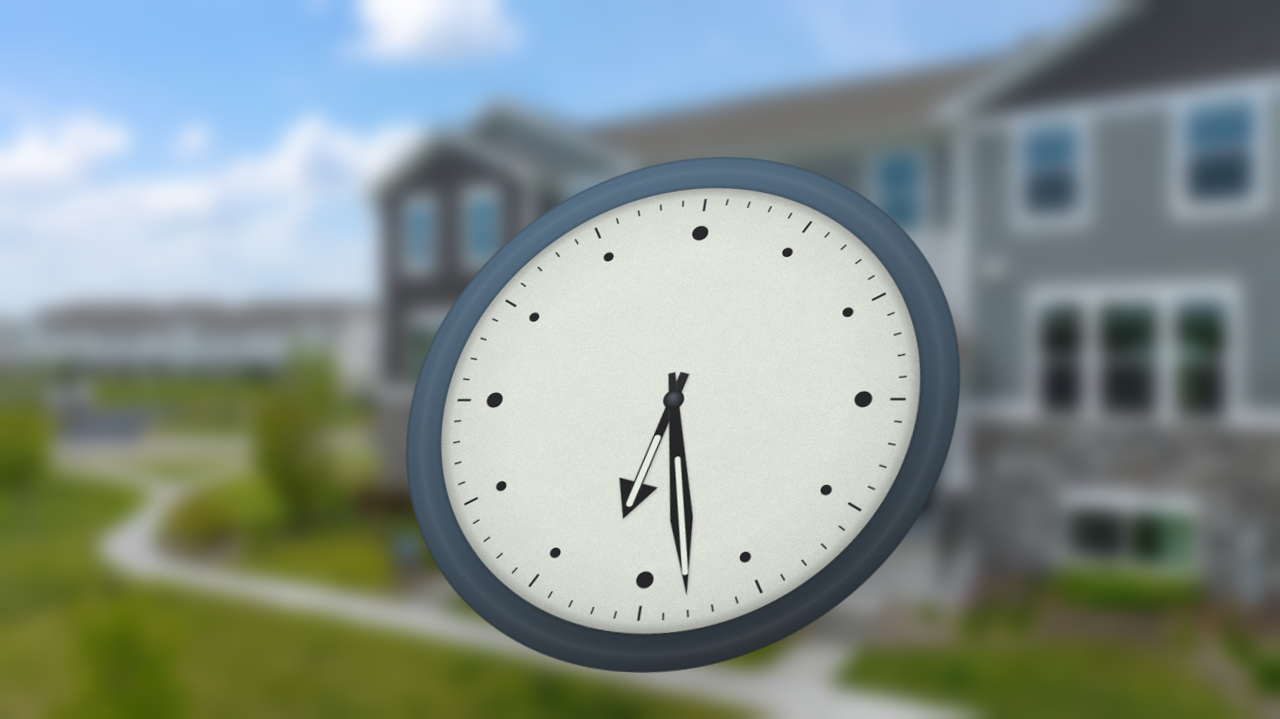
6:28
